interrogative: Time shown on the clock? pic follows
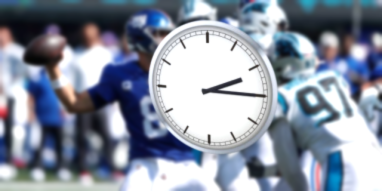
2:15
